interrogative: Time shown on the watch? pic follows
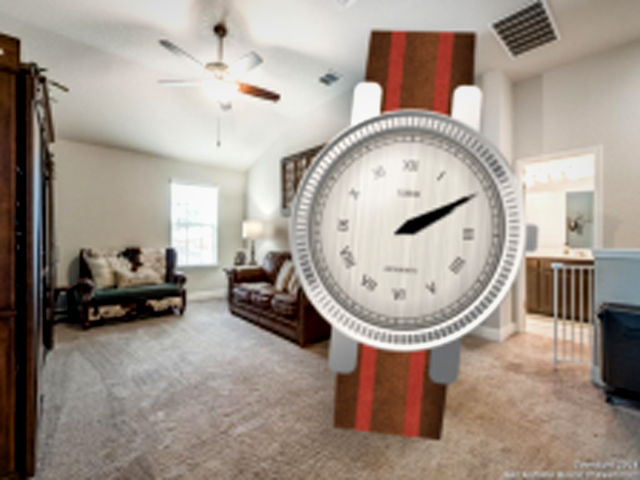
2:10
